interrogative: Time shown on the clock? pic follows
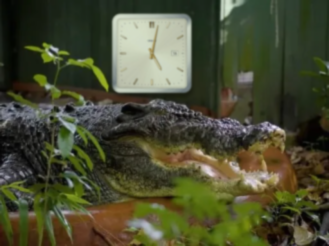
5:02
